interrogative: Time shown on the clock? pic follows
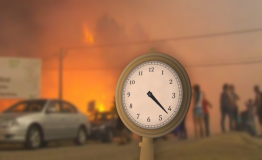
4:22
